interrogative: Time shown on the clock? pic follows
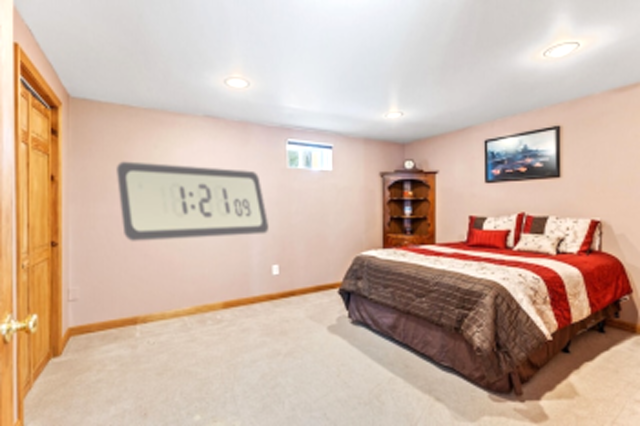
1:21:09
